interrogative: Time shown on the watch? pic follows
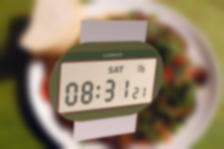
8:31:21
